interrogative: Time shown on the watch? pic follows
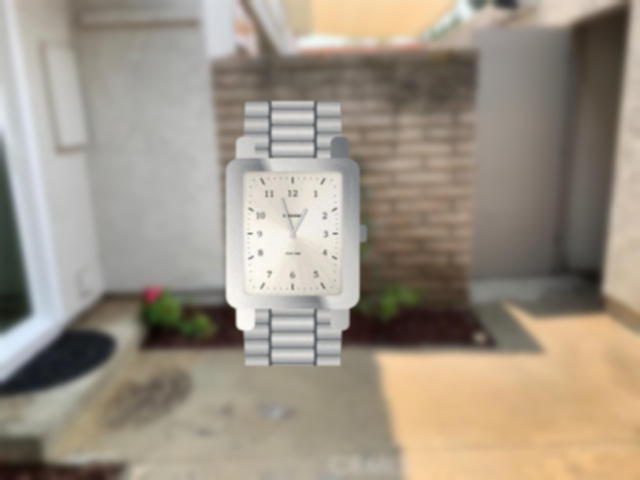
12:57
